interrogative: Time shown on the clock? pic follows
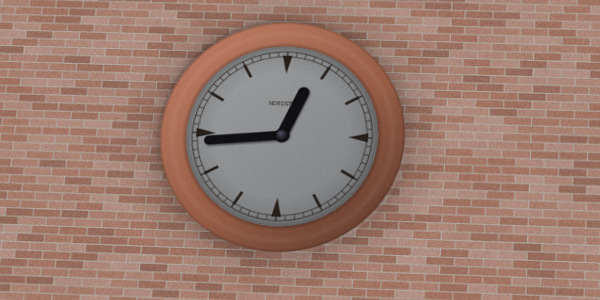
12:44
